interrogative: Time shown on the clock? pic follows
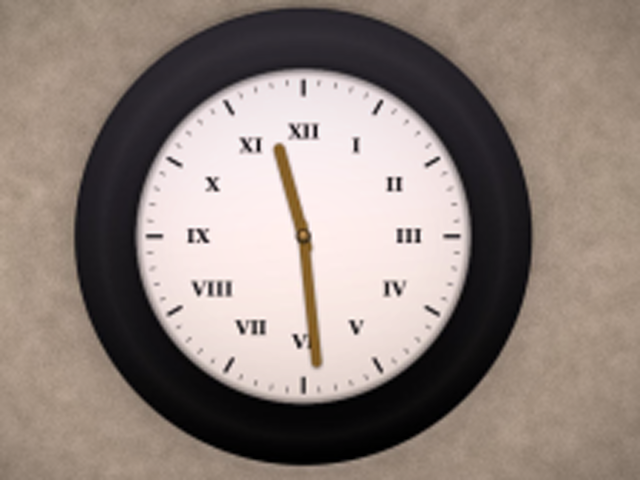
11:29
